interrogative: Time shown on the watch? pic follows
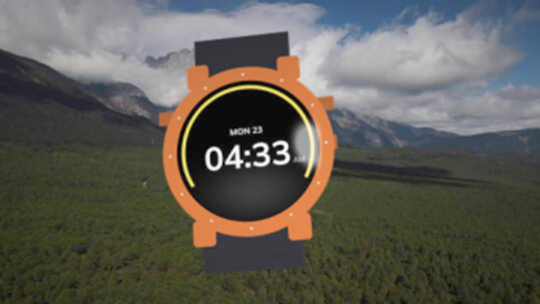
4:33
